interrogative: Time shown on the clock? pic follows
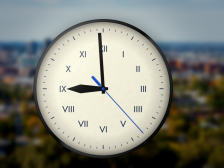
8:59:23
